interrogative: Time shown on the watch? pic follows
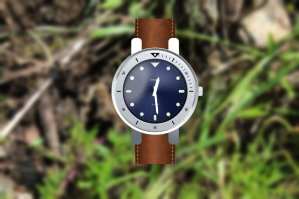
12:29
